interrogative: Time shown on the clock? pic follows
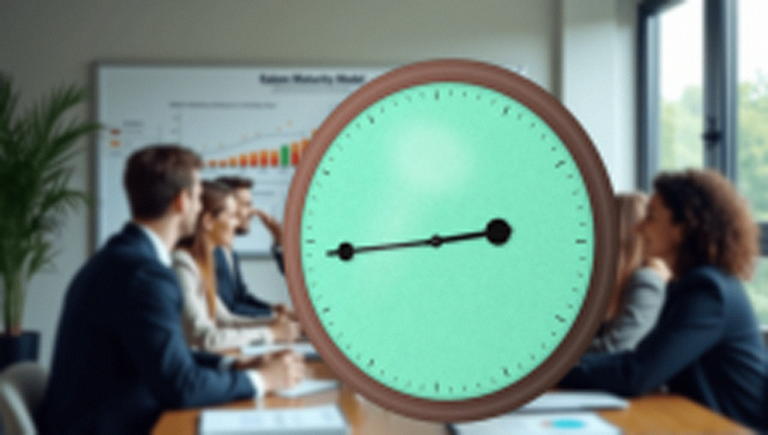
2:44
